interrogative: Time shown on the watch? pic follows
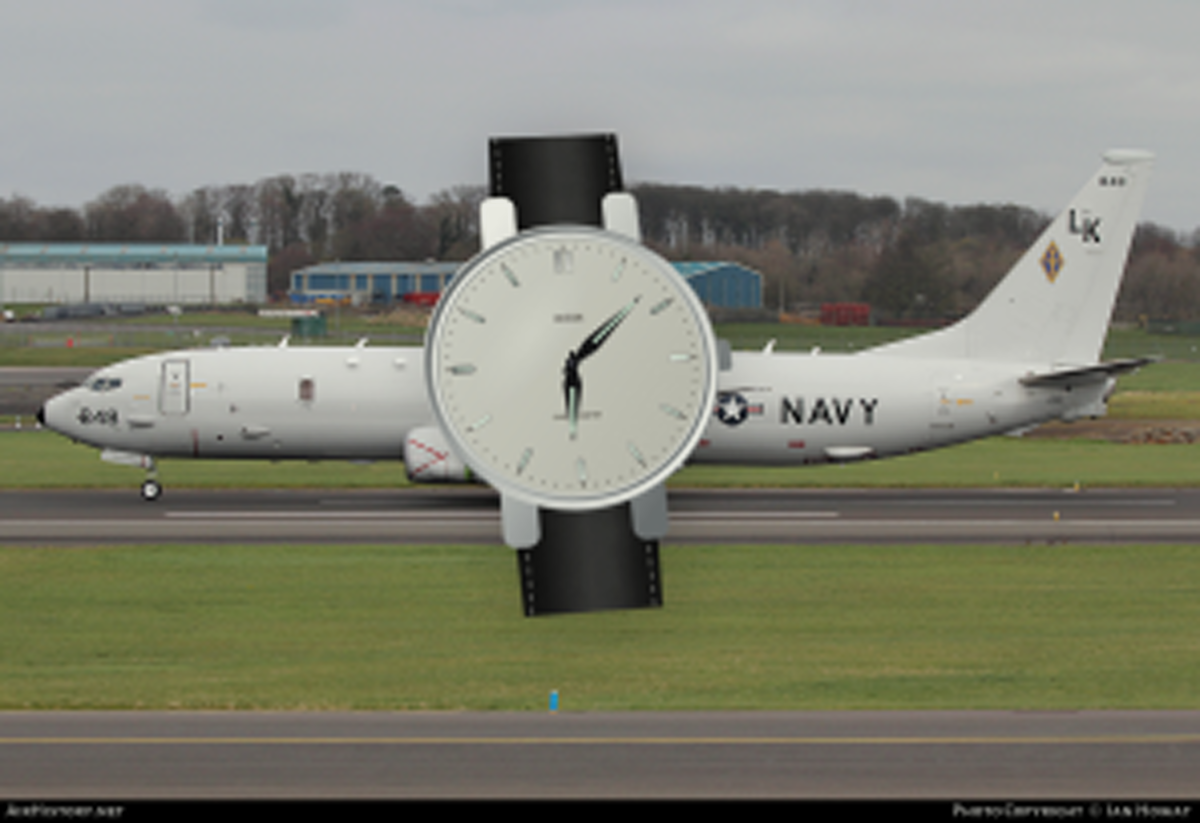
6:08
